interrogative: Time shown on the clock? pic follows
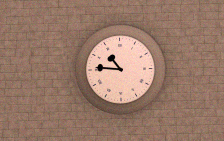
10:46
